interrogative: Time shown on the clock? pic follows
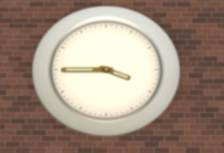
3:45
